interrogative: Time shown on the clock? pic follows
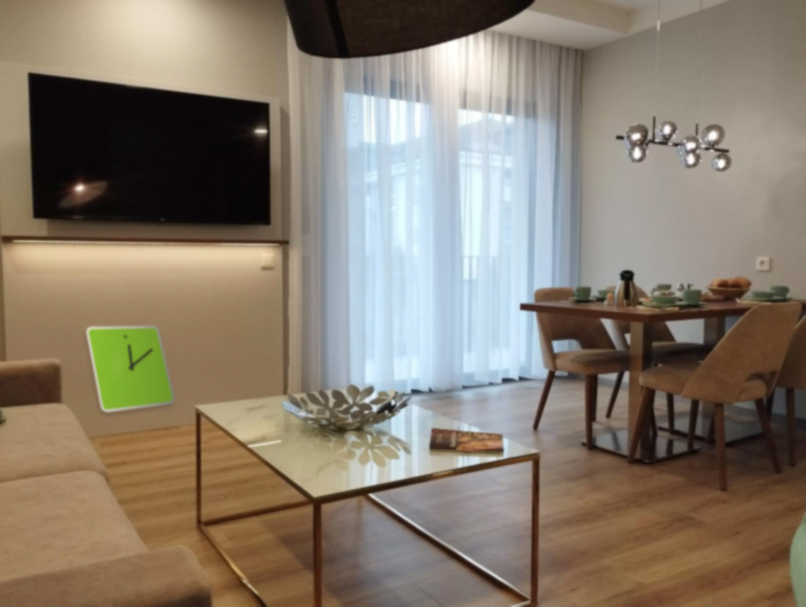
12:10
